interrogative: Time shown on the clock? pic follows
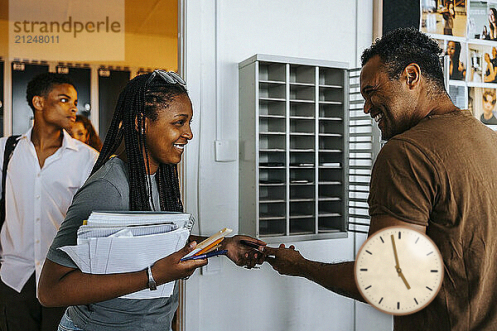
4:58
